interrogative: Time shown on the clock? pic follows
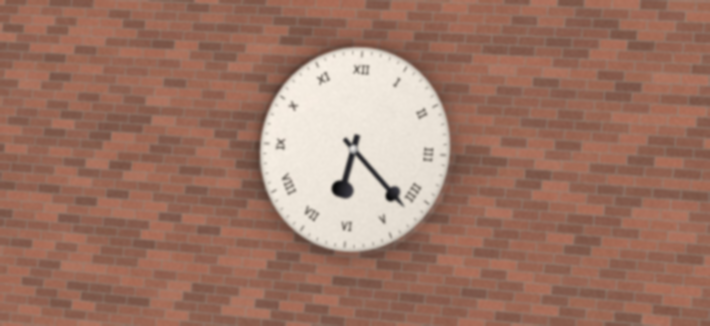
6:22
